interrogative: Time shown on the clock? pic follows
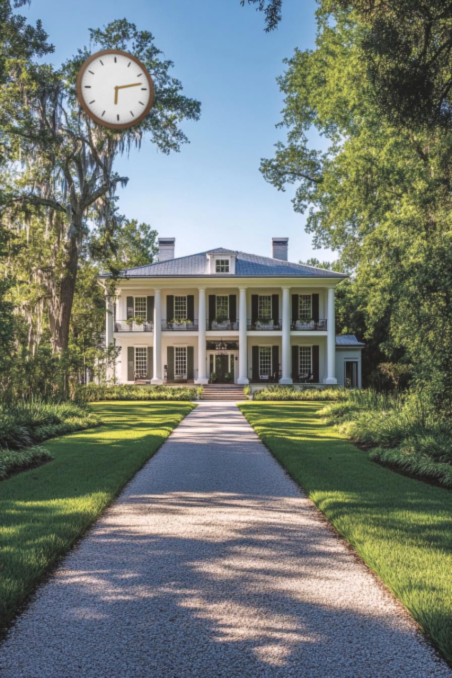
6:13
